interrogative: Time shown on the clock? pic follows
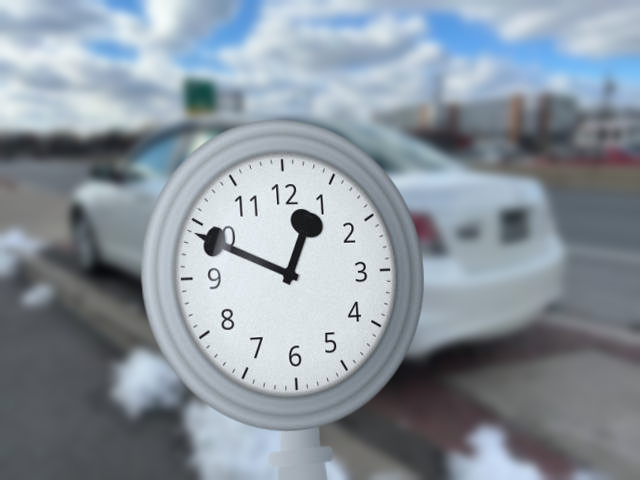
12:49
